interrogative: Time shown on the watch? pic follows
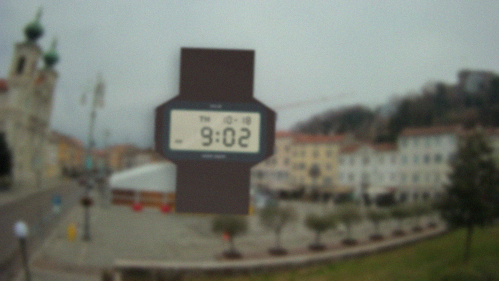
9:02
